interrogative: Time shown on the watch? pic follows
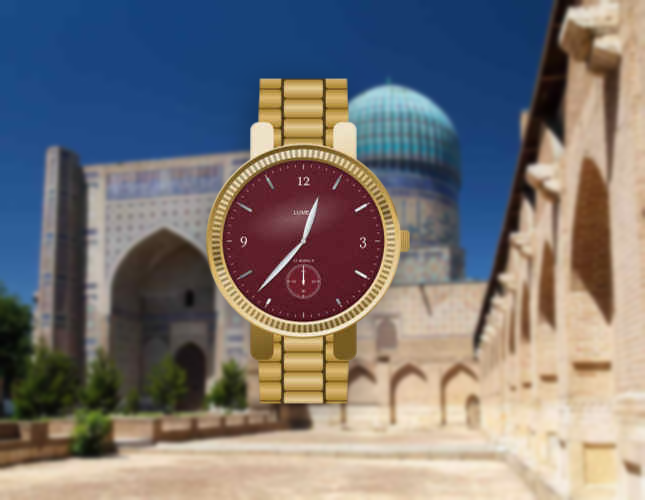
12:37
